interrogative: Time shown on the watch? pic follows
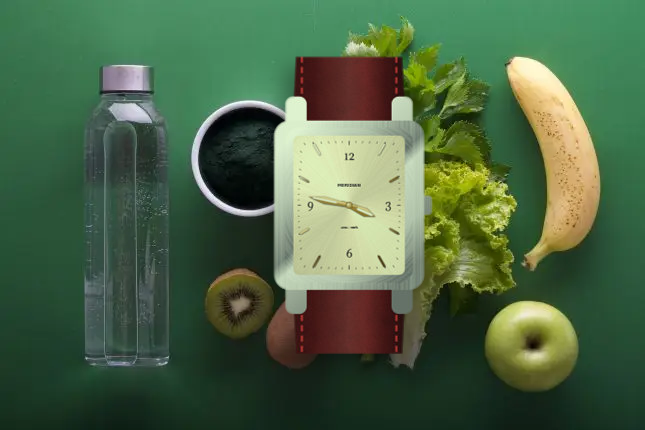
3:47
